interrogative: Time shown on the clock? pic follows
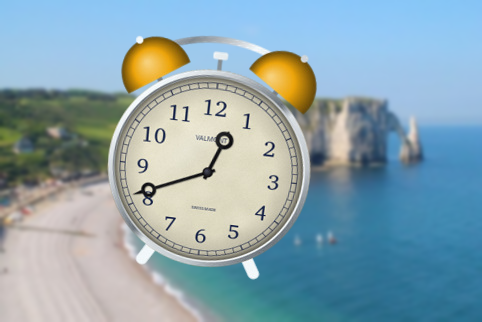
12:41
